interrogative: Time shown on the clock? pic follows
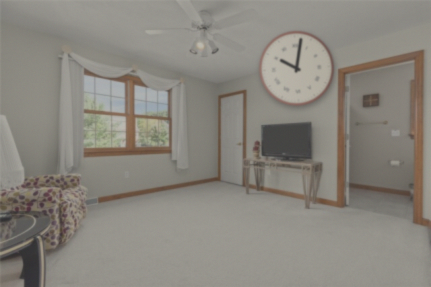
10:02
